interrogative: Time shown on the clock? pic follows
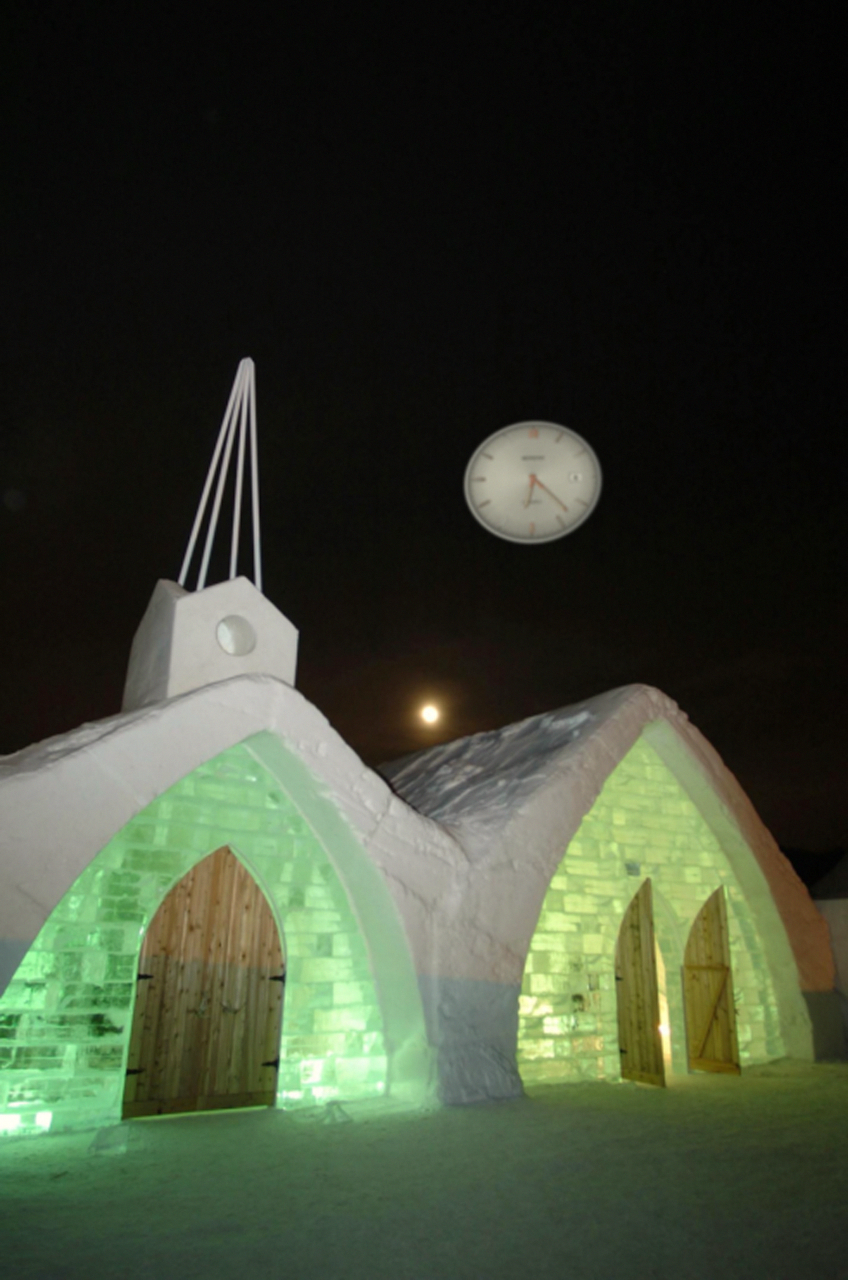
6:23
